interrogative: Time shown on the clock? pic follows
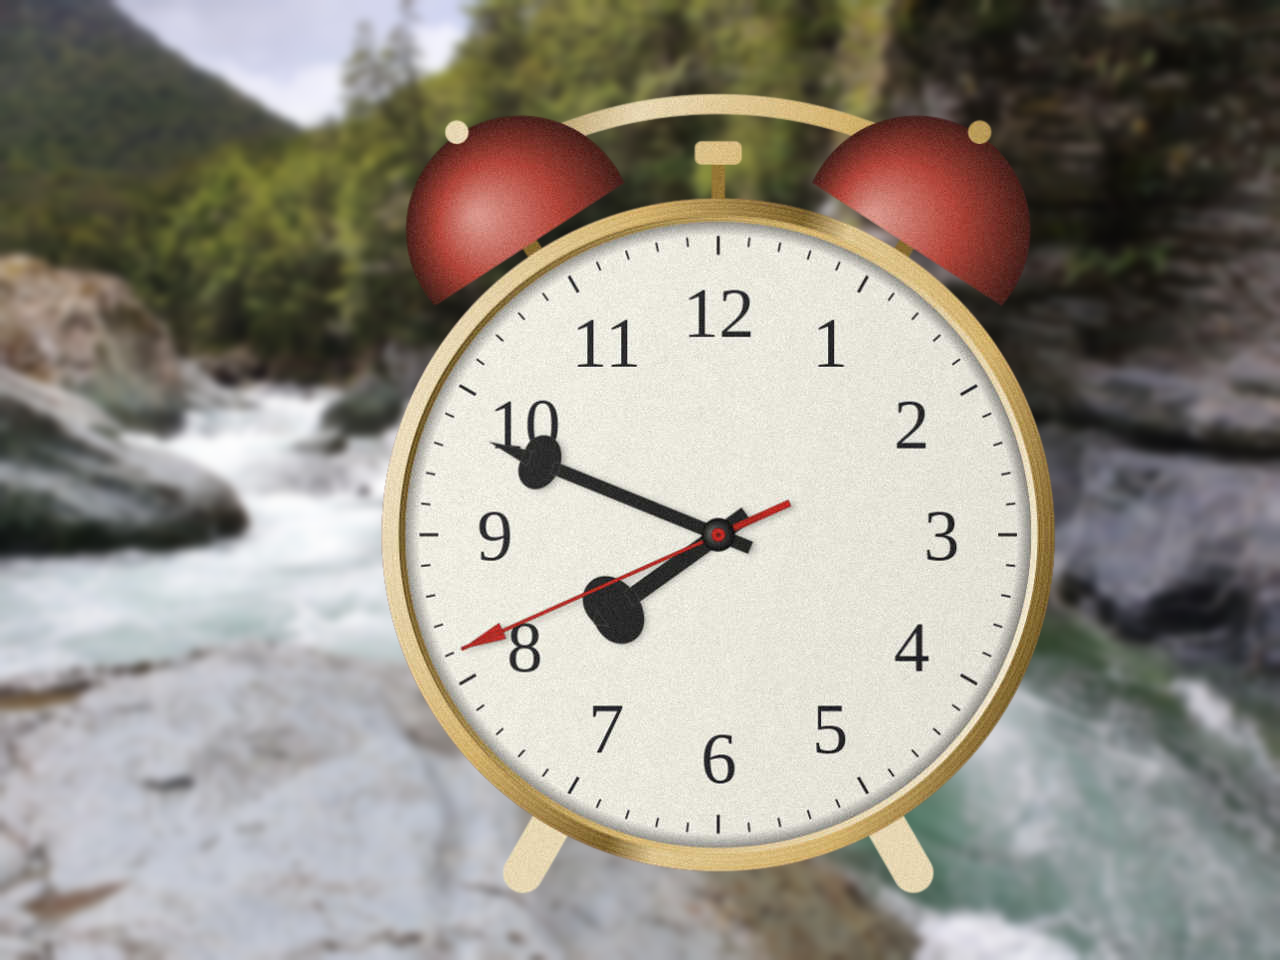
7:48:41
